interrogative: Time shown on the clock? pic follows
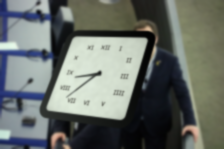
8:37
